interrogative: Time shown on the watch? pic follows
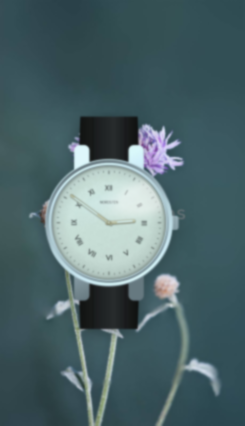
2:51
